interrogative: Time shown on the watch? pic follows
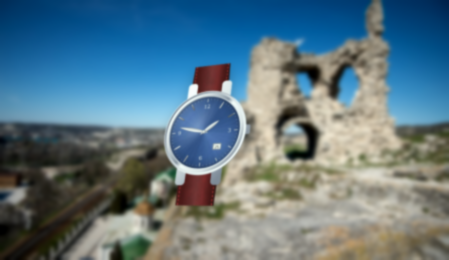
1:47
